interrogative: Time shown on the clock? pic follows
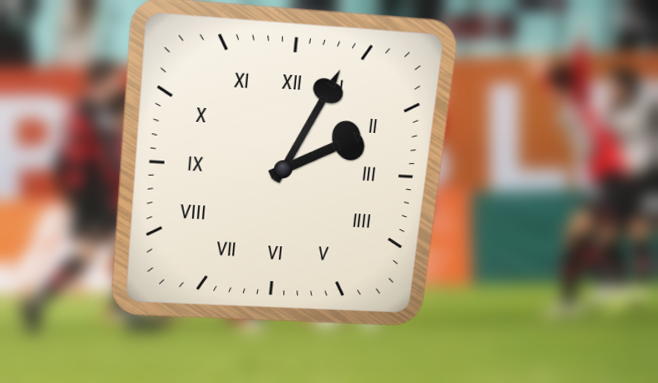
2:04
